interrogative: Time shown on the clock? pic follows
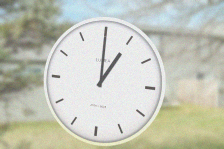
1:00
